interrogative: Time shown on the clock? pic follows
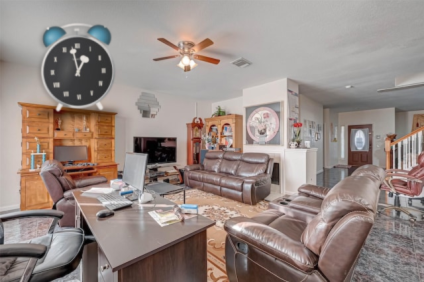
12:58
